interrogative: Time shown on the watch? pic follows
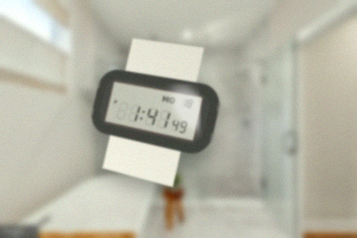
1:41:49
